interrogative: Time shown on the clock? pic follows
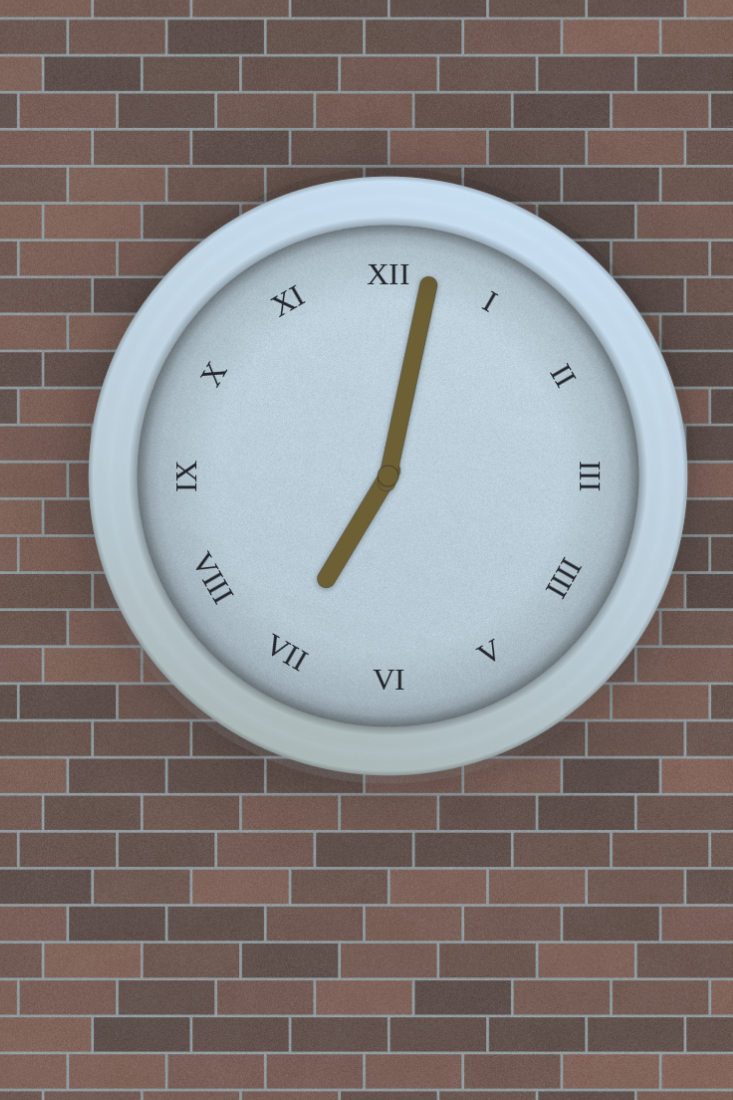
7:02
